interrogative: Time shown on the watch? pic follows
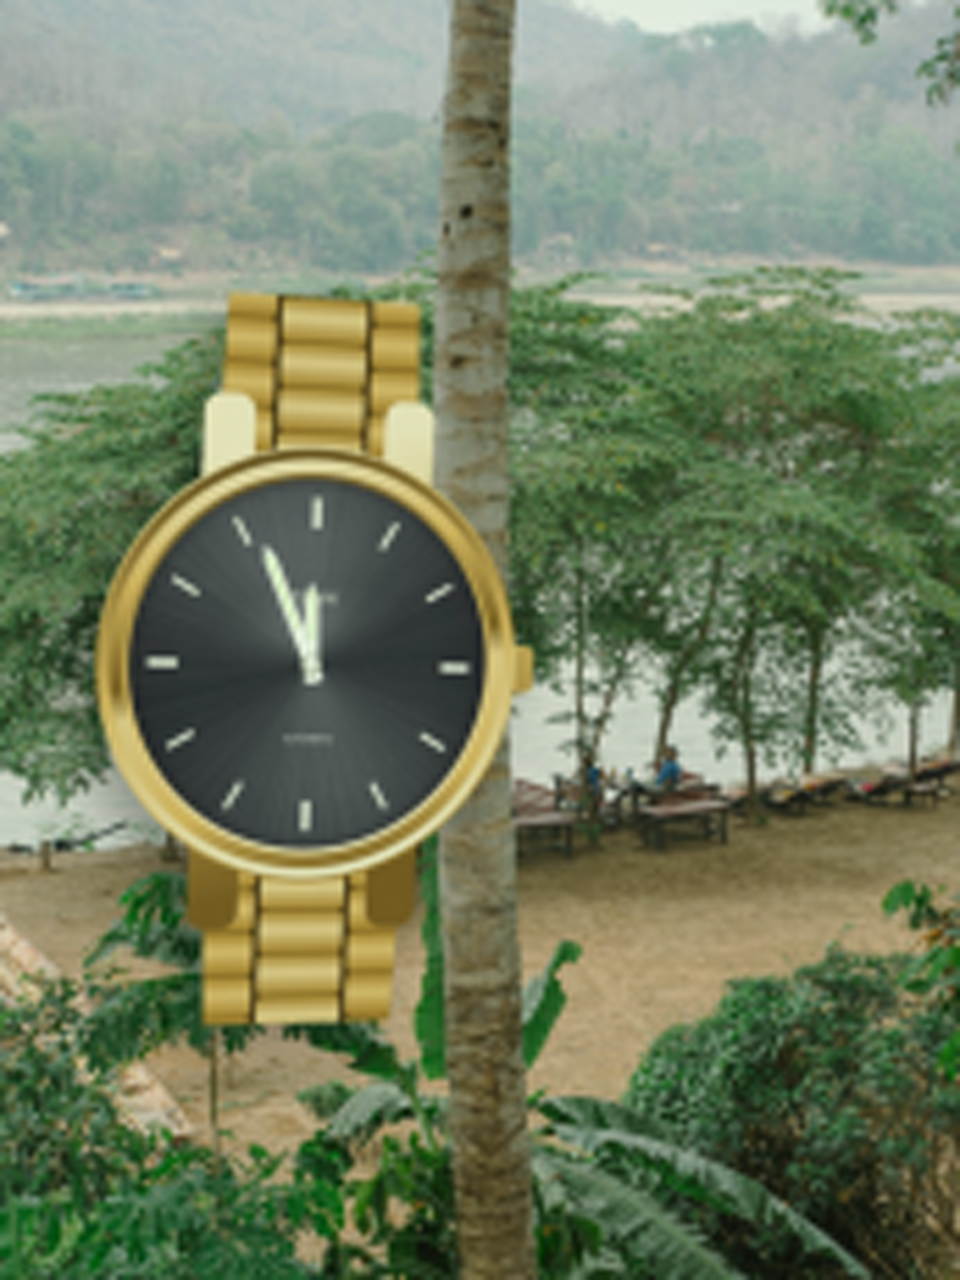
11:56
